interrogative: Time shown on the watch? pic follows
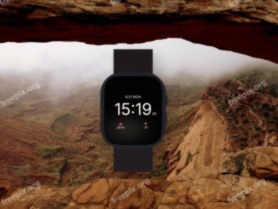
15:19
